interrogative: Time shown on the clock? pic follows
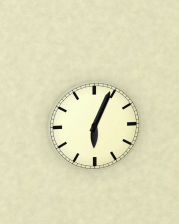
6:04
